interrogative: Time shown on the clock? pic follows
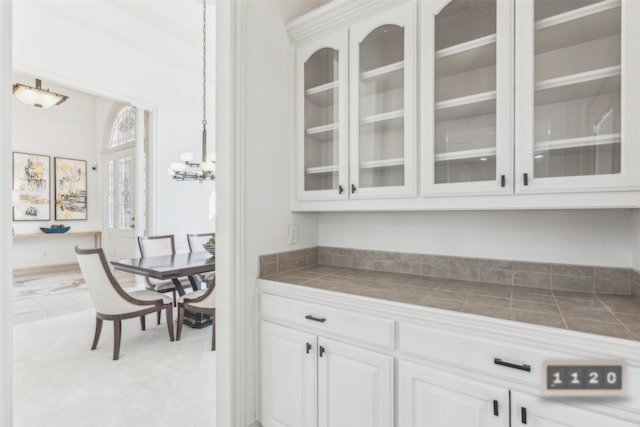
11:20
